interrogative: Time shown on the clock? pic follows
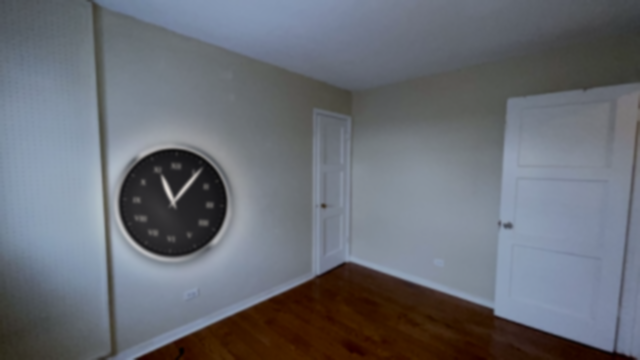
11:06
